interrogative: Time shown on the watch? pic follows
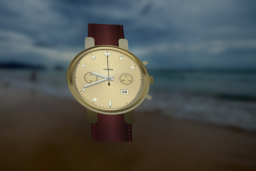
9:41
